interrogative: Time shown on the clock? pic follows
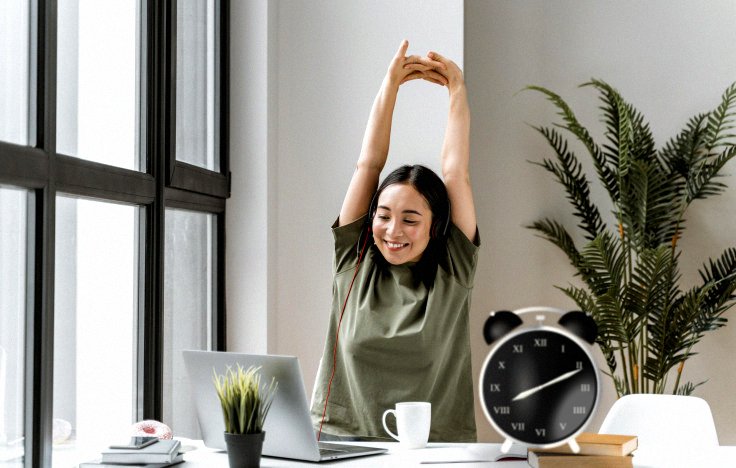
8:11
